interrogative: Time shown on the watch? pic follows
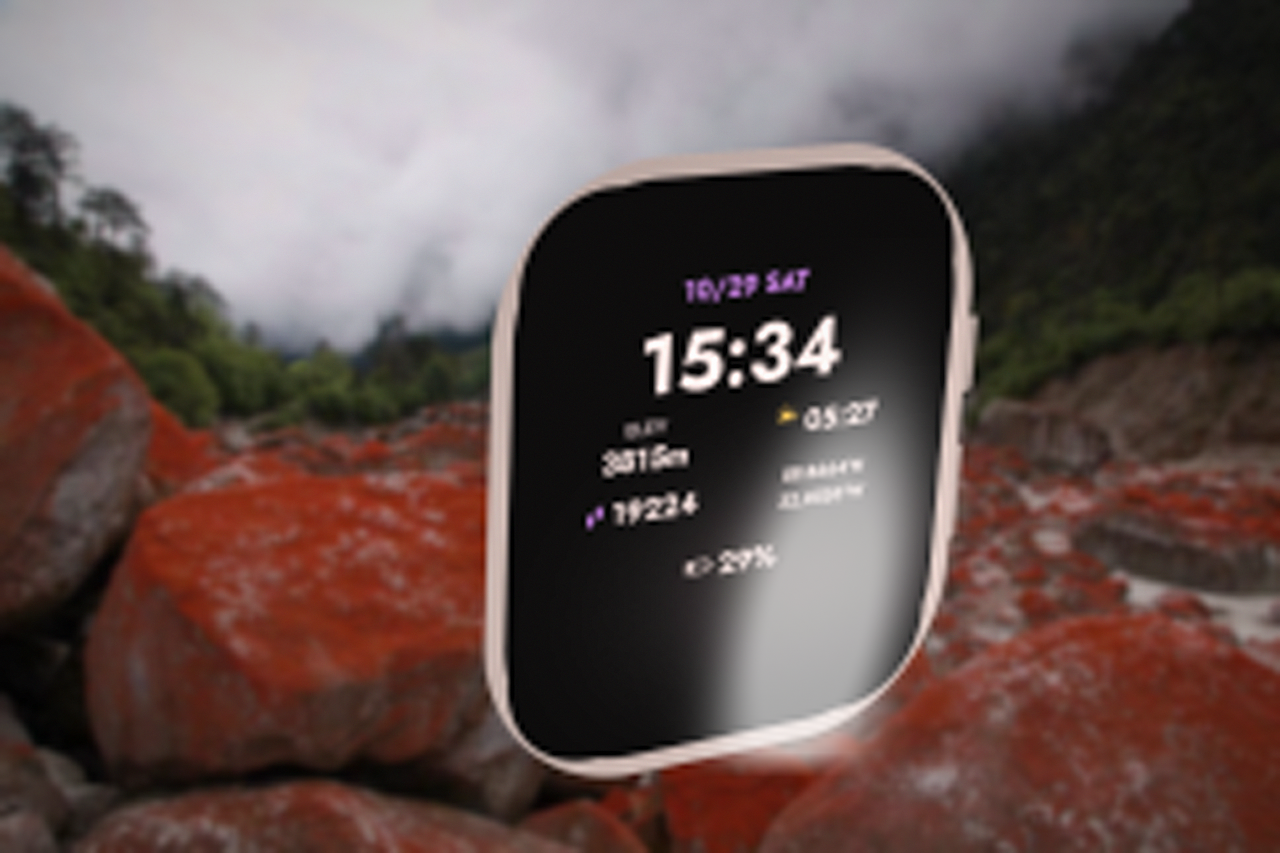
15:34
